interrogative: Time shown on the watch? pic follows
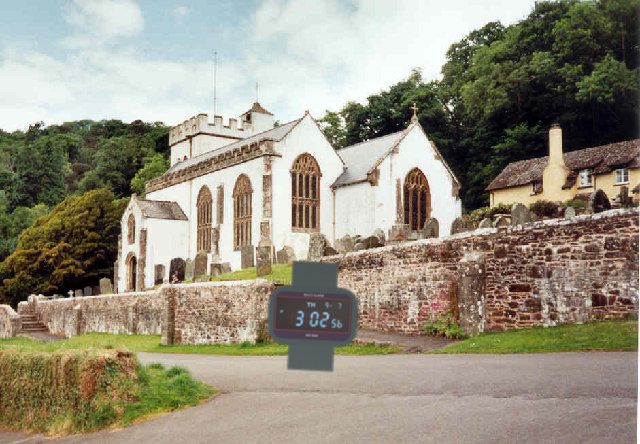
3:02
